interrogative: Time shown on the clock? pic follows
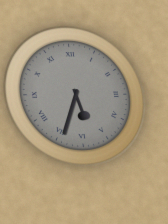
5:34
